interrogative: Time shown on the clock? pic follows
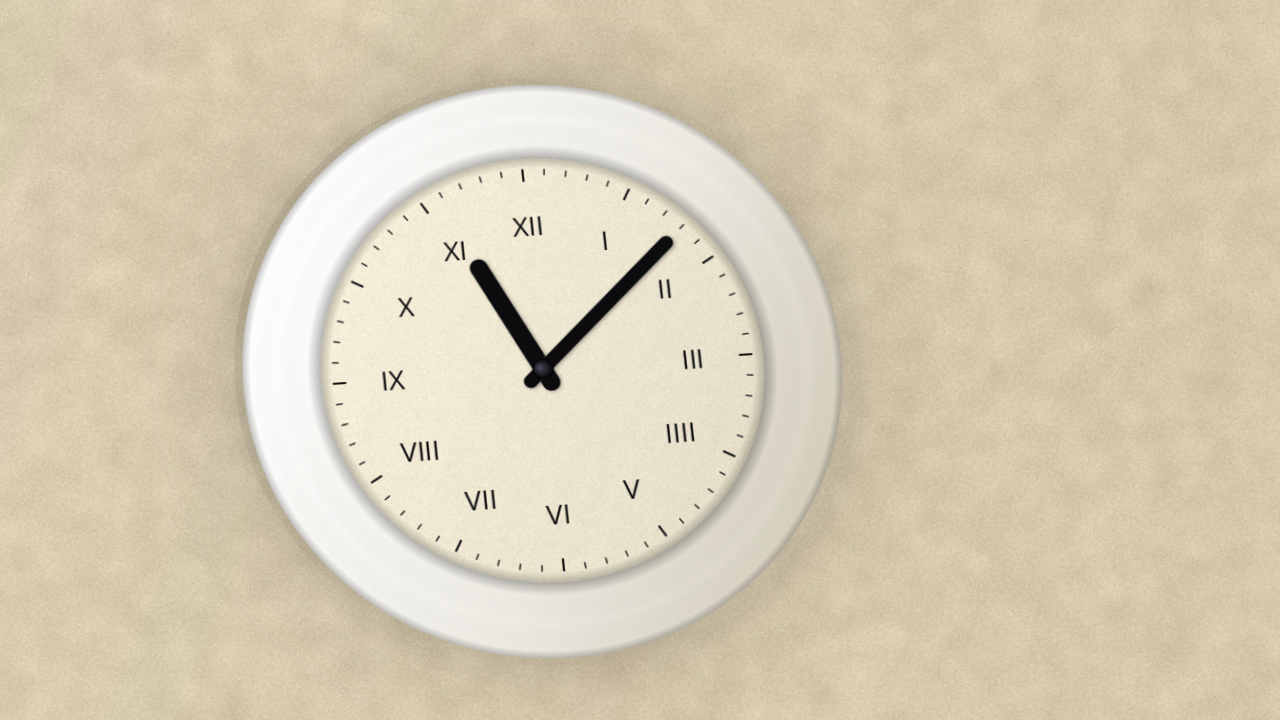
11:08
